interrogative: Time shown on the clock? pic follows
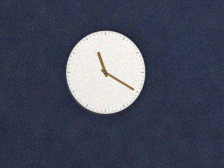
11:20
